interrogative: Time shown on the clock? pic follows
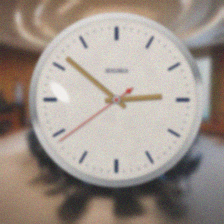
2:51:39
